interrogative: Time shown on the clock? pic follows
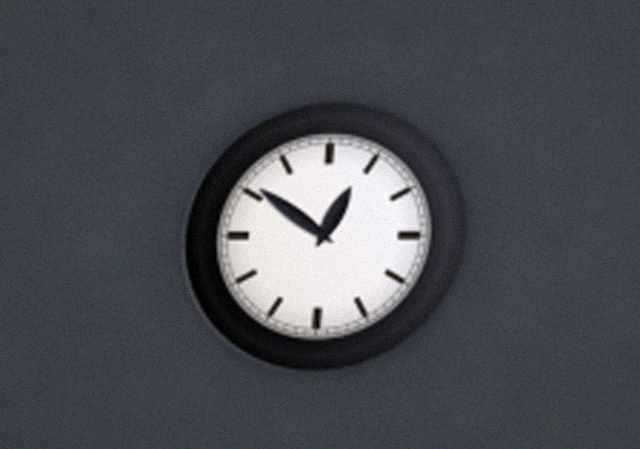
12:51
